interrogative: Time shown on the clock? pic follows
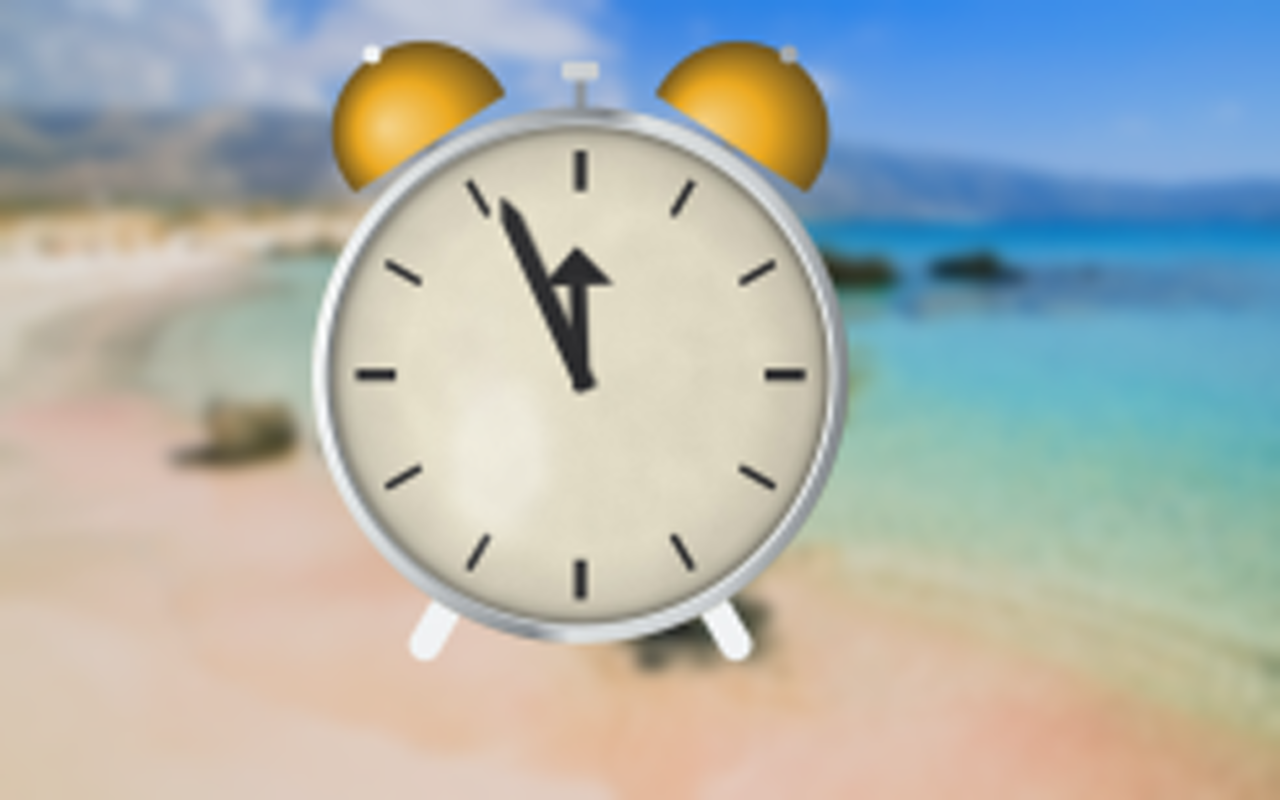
11:56
